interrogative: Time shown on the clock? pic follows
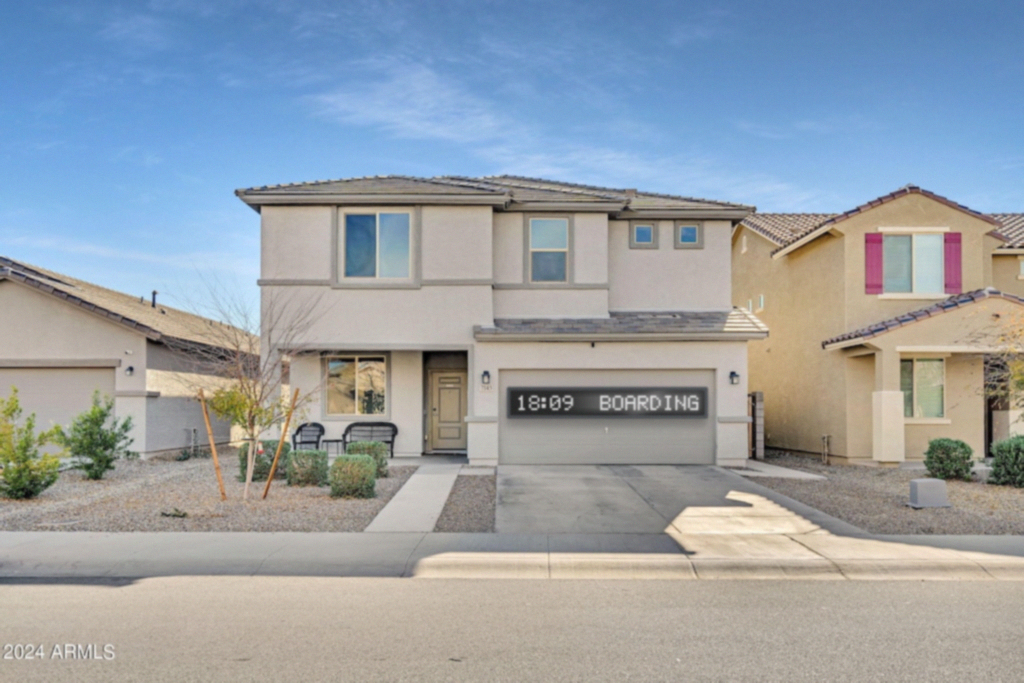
18:09
